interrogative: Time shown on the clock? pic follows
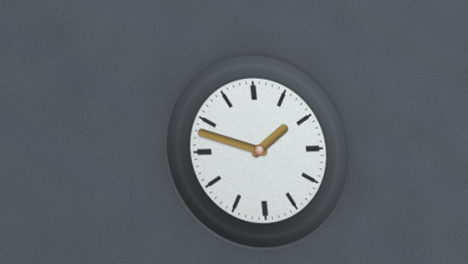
1:48
